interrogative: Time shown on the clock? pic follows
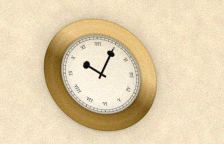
10:05
